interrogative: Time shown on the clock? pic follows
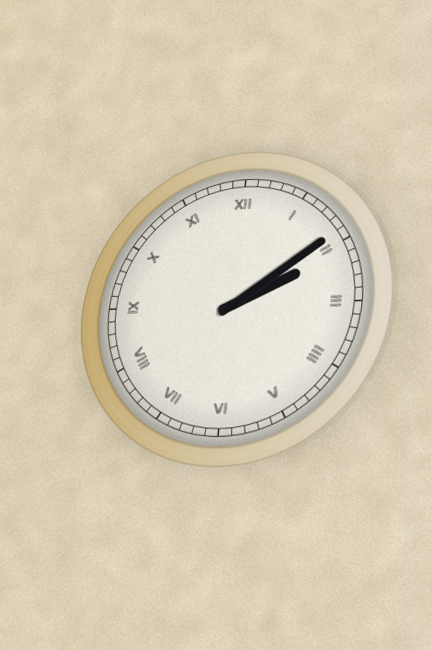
2:09
